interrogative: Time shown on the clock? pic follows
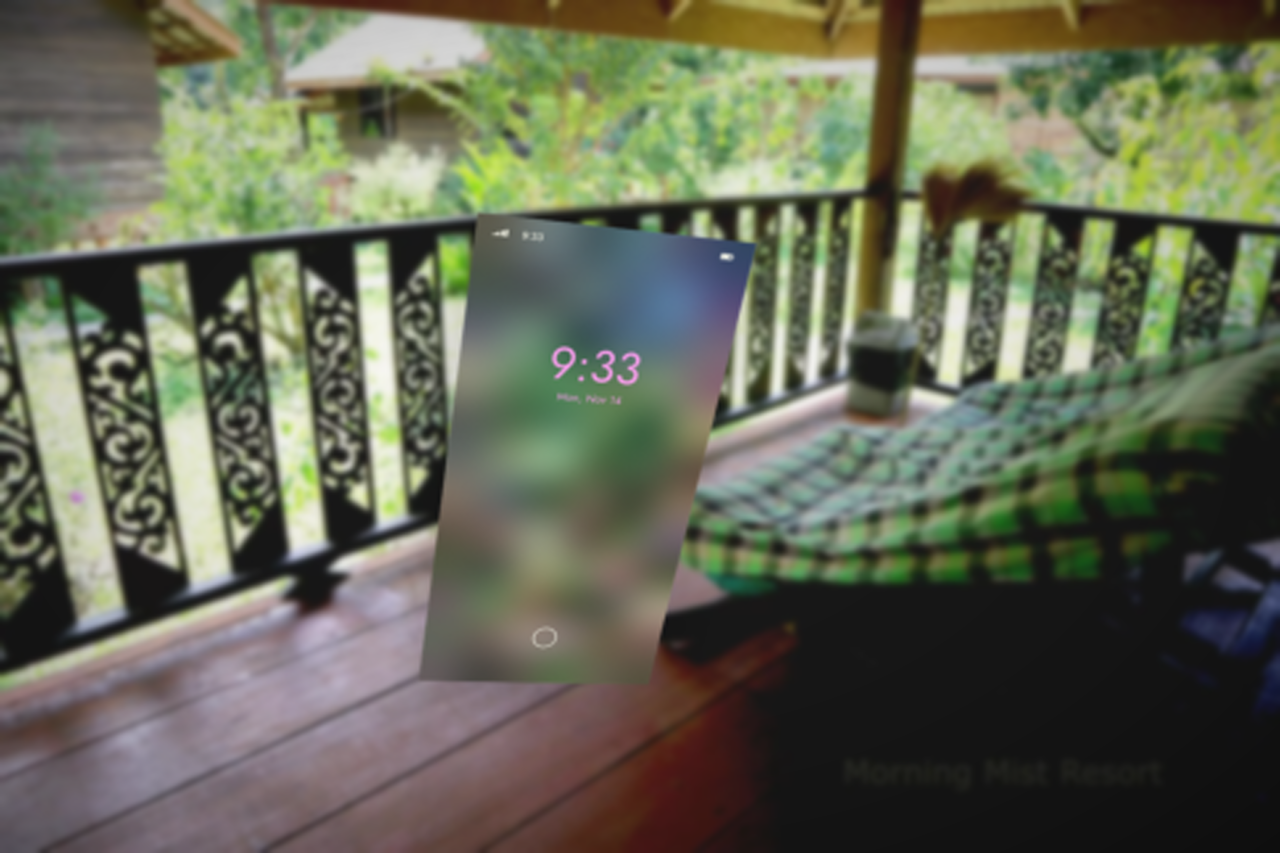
9:33
